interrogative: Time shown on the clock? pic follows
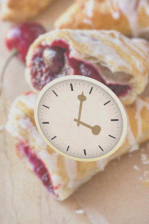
4:03
